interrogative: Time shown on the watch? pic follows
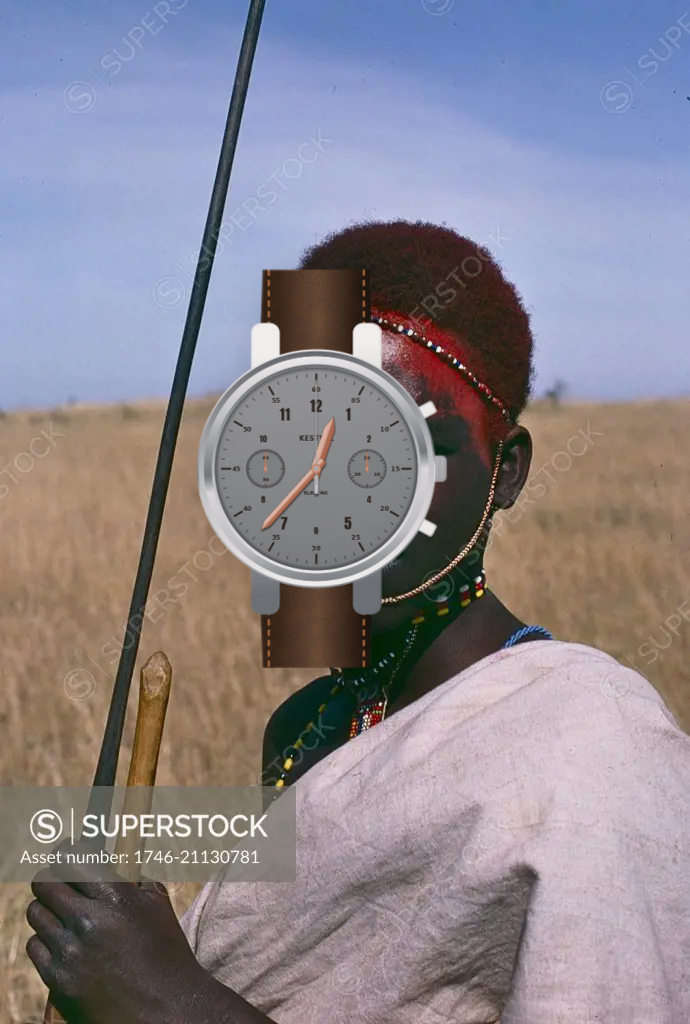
12:37
